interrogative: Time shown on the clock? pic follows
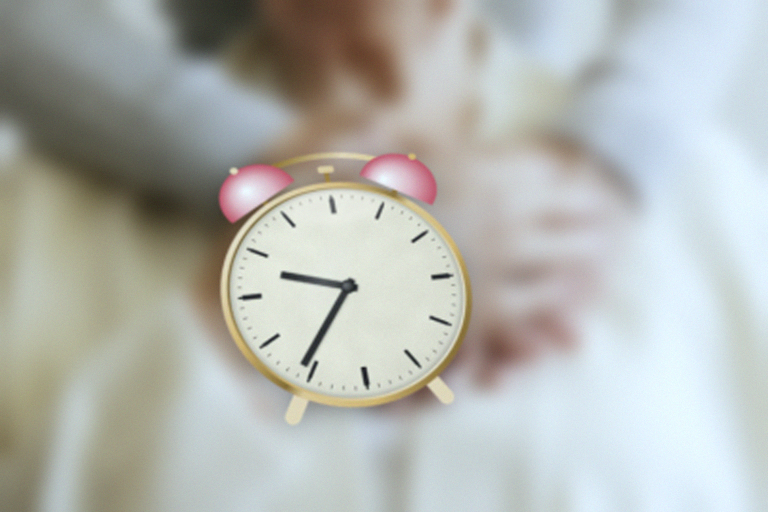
9:36
